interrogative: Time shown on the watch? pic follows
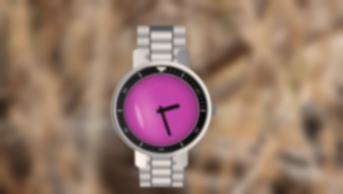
2:27
